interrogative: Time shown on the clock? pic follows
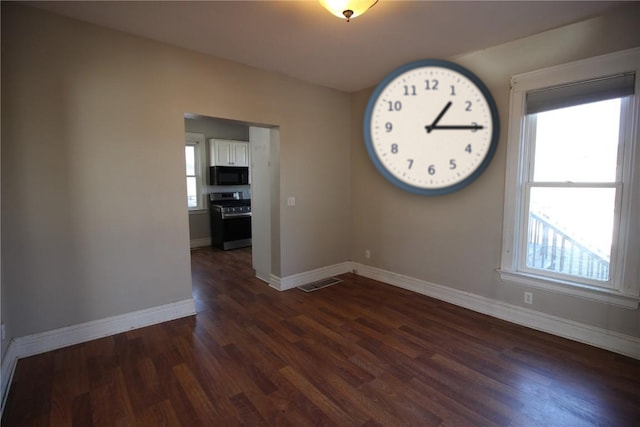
1:15
